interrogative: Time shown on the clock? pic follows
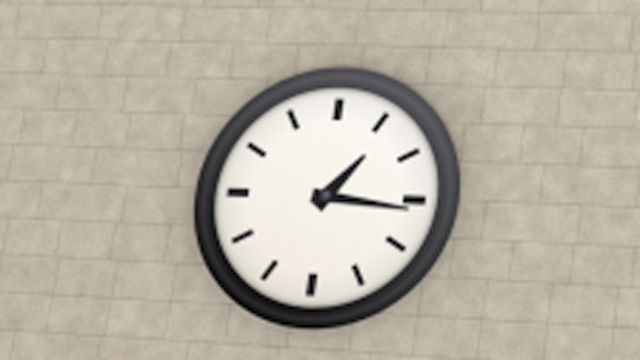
1:16
